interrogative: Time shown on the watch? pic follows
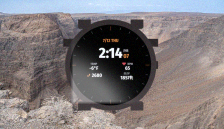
2:14
